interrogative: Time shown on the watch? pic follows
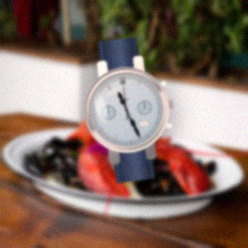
11:27
